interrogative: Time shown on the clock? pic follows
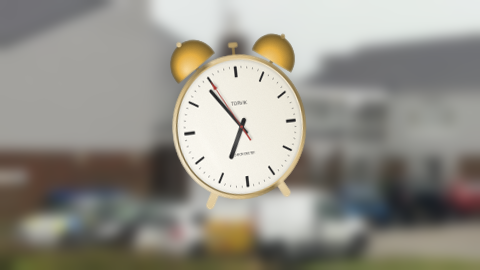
6:53:55
